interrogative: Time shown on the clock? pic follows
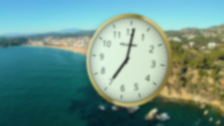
7:01
